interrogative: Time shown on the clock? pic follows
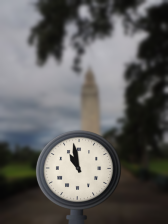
10:58
